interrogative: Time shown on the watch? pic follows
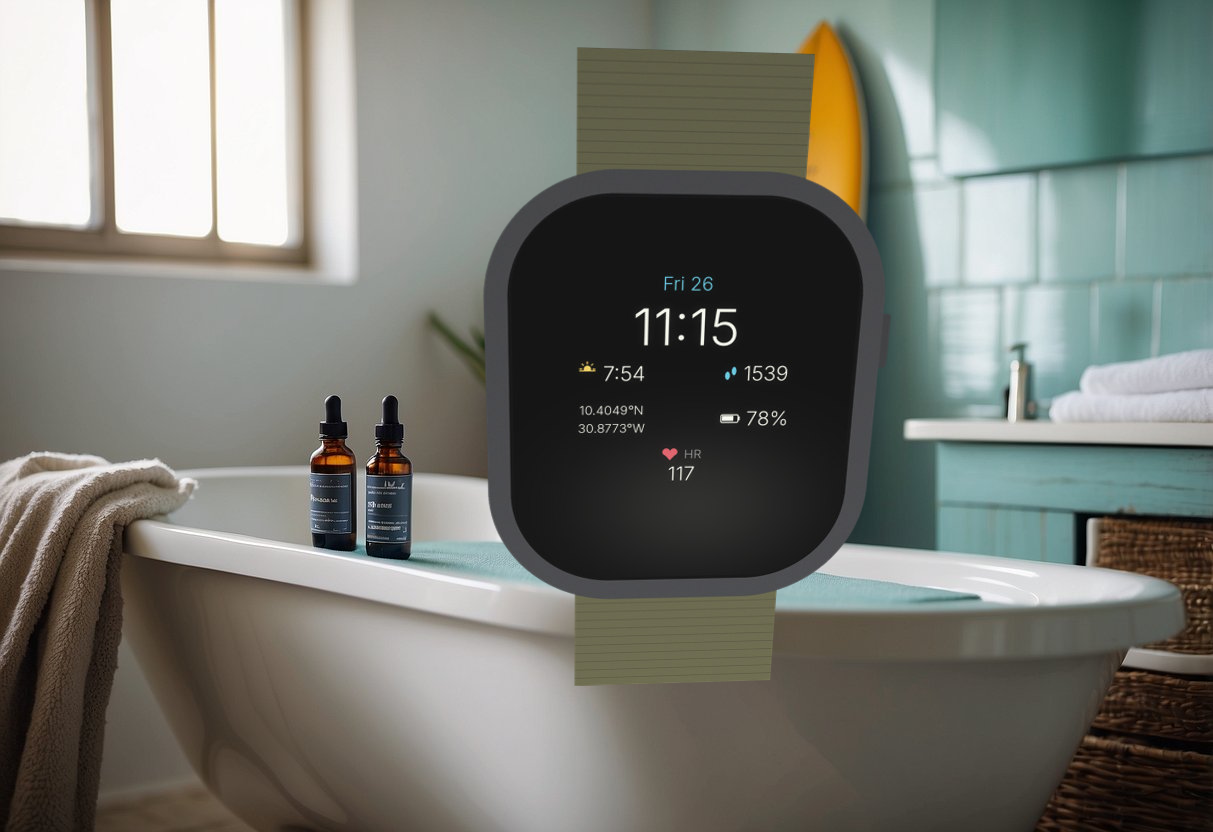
11:15
